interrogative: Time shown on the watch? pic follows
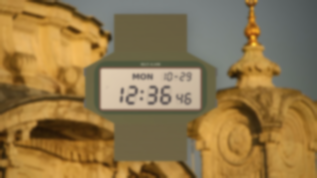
12:36:46
